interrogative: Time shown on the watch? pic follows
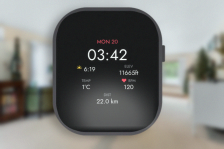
3:42
